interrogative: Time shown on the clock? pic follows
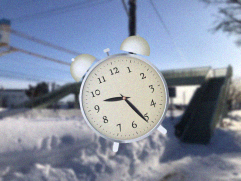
9:26
